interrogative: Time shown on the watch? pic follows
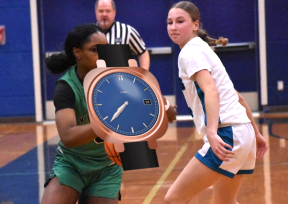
7:38
